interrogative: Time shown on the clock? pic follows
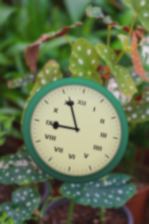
8:56
